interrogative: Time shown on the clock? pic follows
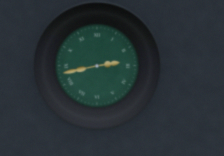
2:43
